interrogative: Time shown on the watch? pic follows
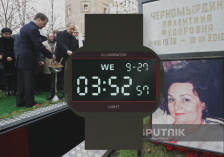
3:52:57
